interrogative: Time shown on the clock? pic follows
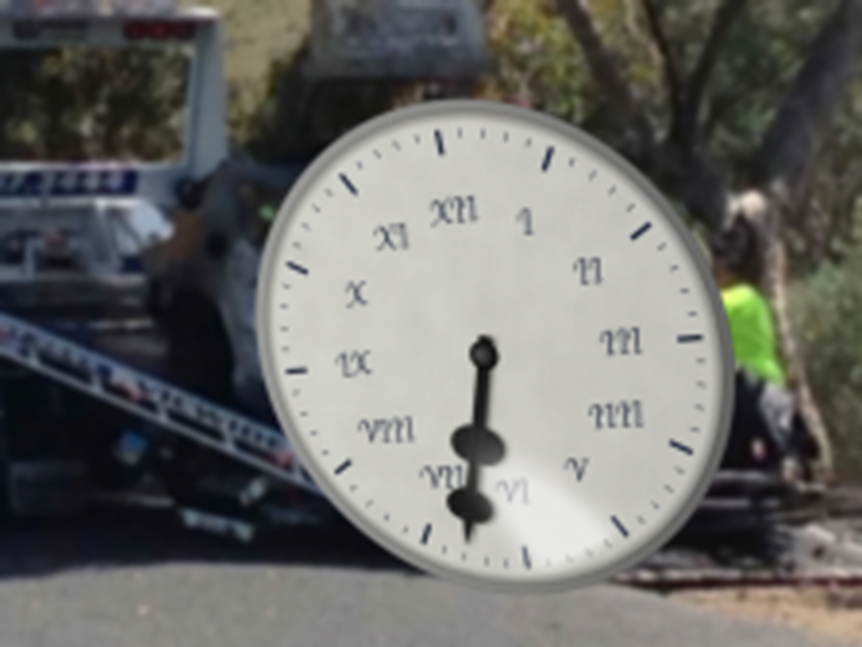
6:33
